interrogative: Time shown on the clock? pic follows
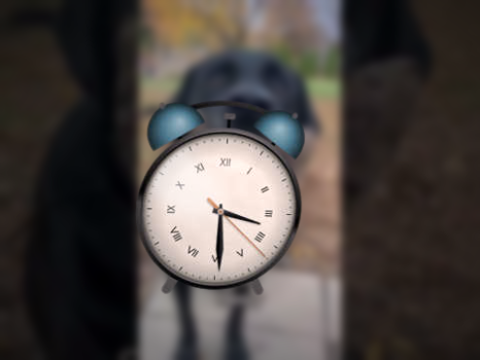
3:29:22
